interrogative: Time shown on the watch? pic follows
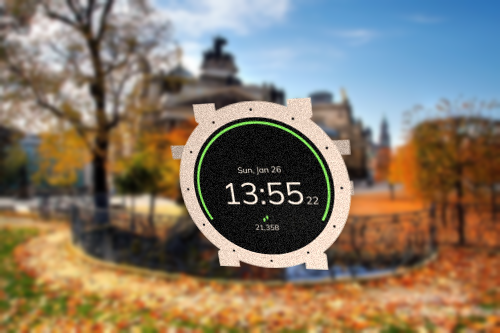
13:55:22
